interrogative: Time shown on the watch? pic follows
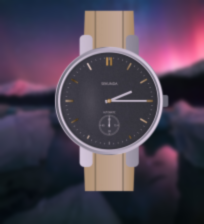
2:15
